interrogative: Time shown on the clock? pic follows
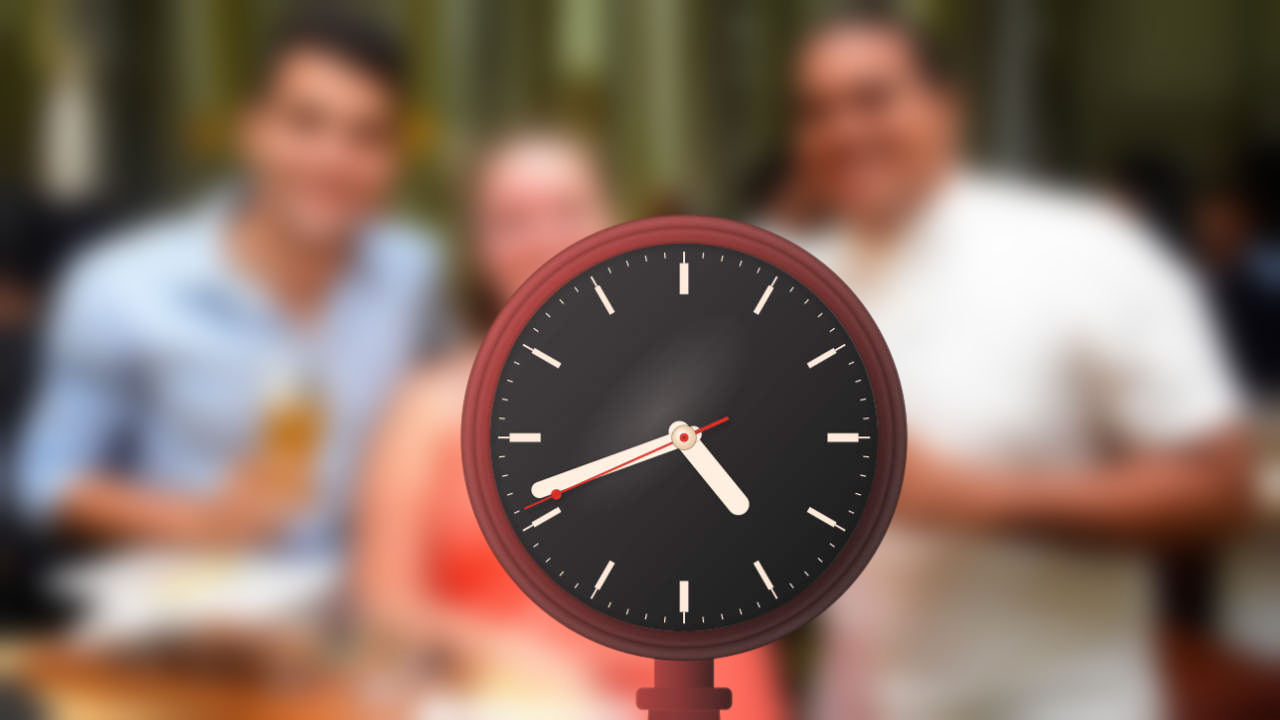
4:41:41
